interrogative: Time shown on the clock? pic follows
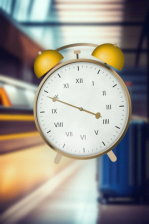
3:49
